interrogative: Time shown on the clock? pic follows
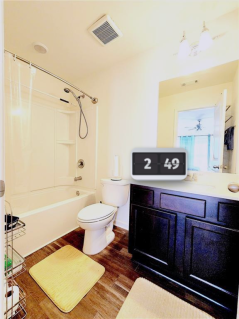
2:49
